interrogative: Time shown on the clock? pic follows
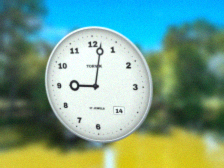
9:02
